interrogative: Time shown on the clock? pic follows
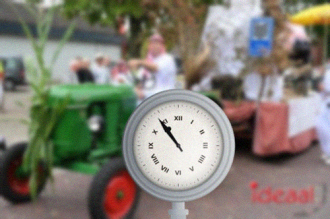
10:54
